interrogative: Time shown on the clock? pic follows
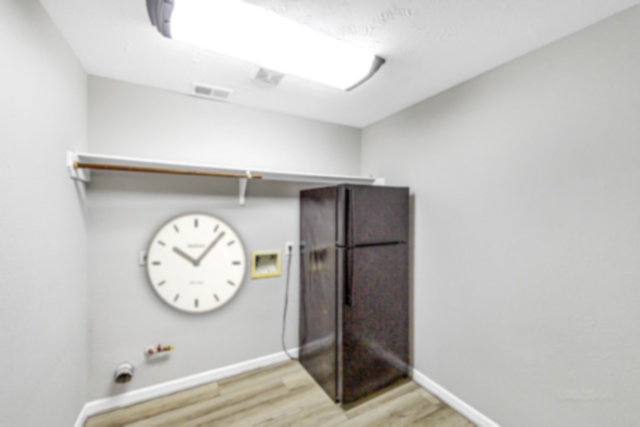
10:07
